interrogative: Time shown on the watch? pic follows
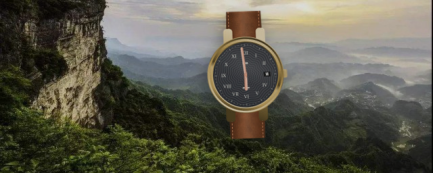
5:59
